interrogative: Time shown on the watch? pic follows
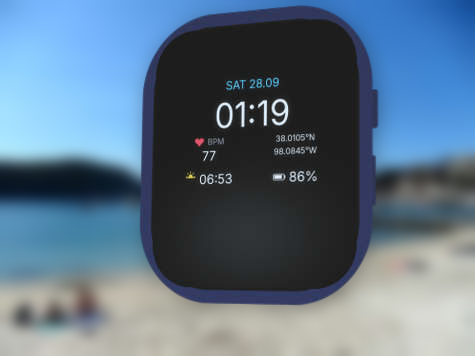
1:19
